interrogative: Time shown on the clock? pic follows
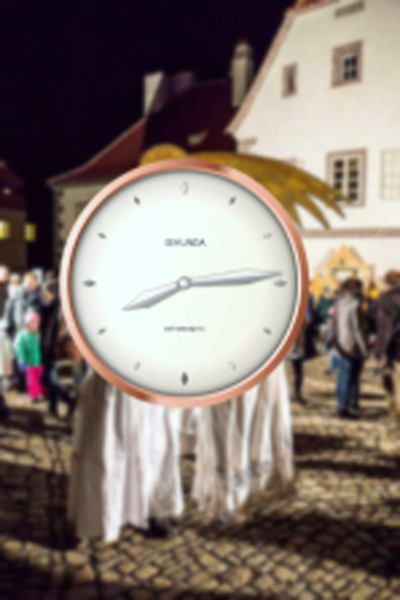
8:14
